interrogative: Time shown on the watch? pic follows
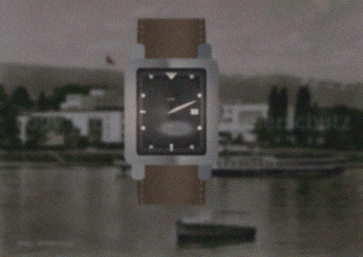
2:11
